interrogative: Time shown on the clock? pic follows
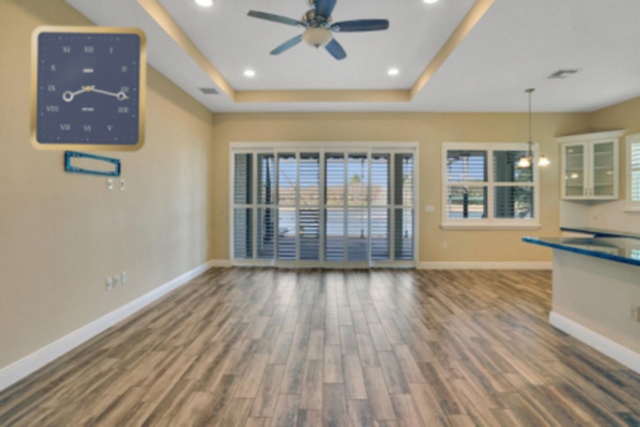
8:17
